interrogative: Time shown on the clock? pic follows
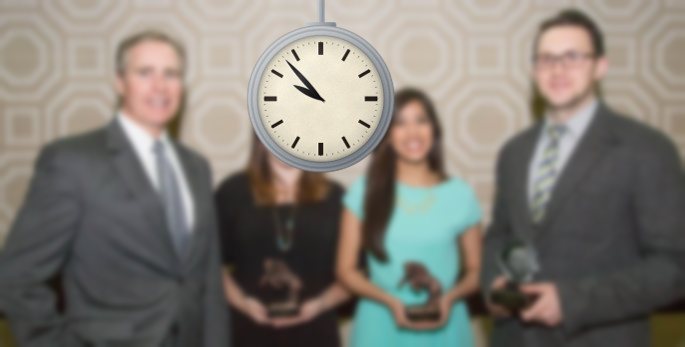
9:53
